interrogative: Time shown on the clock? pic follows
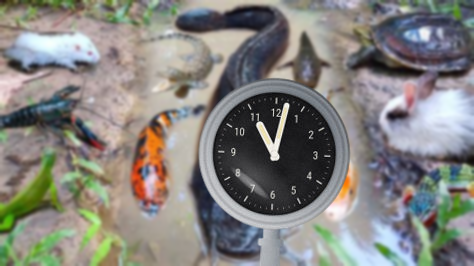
11:02
